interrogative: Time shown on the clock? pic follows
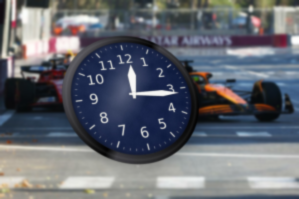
12:16
